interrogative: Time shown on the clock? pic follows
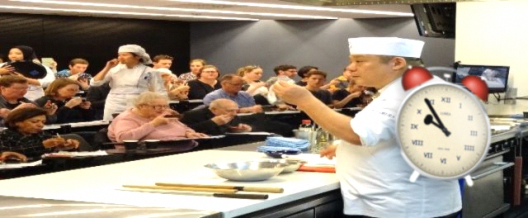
9:54
